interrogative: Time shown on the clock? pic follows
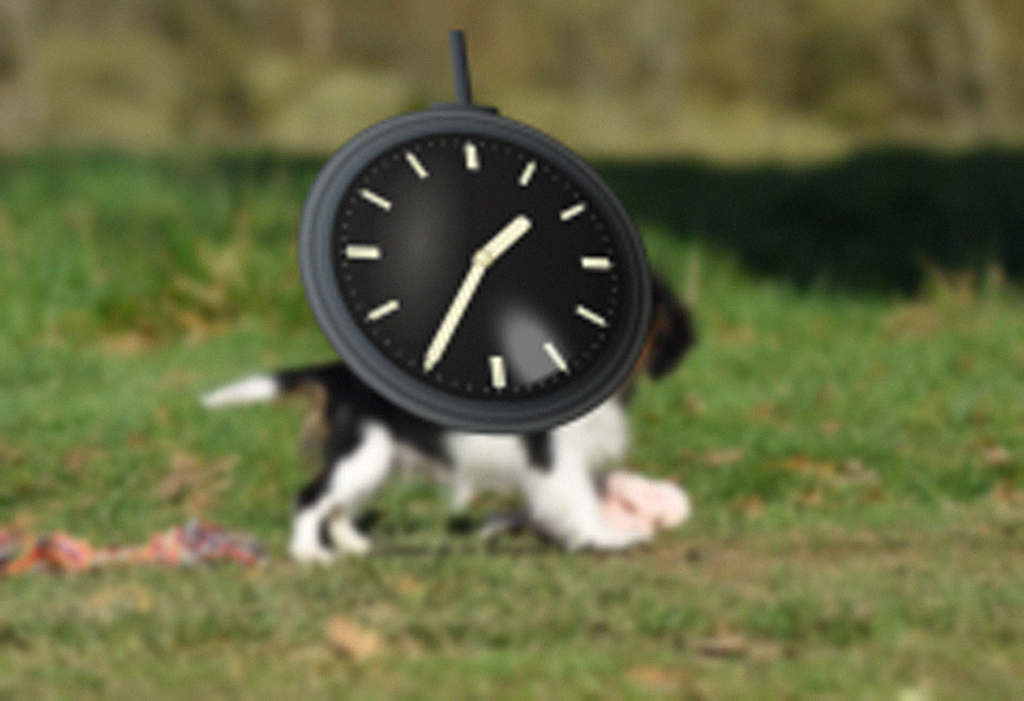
1:35
